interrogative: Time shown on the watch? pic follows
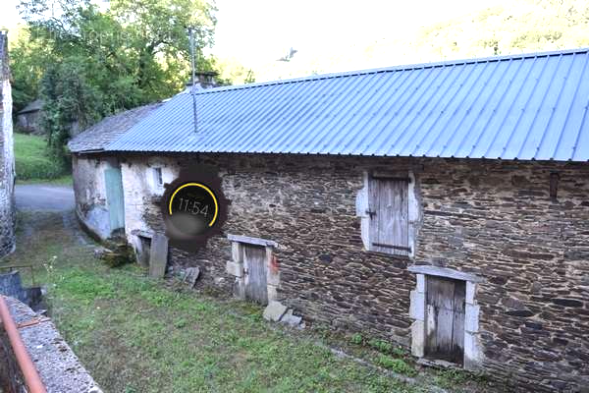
11:54
